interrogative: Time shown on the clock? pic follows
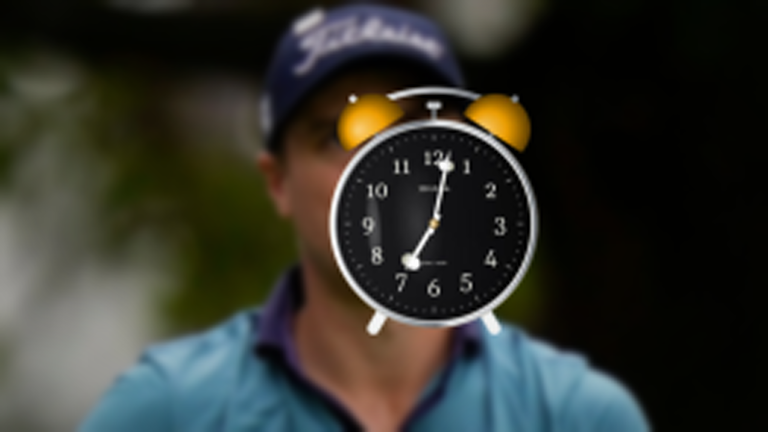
7:02
